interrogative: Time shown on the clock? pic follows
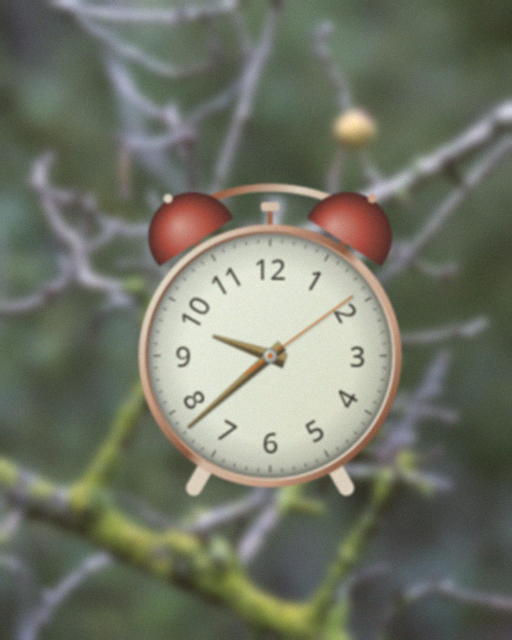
9:38:09
